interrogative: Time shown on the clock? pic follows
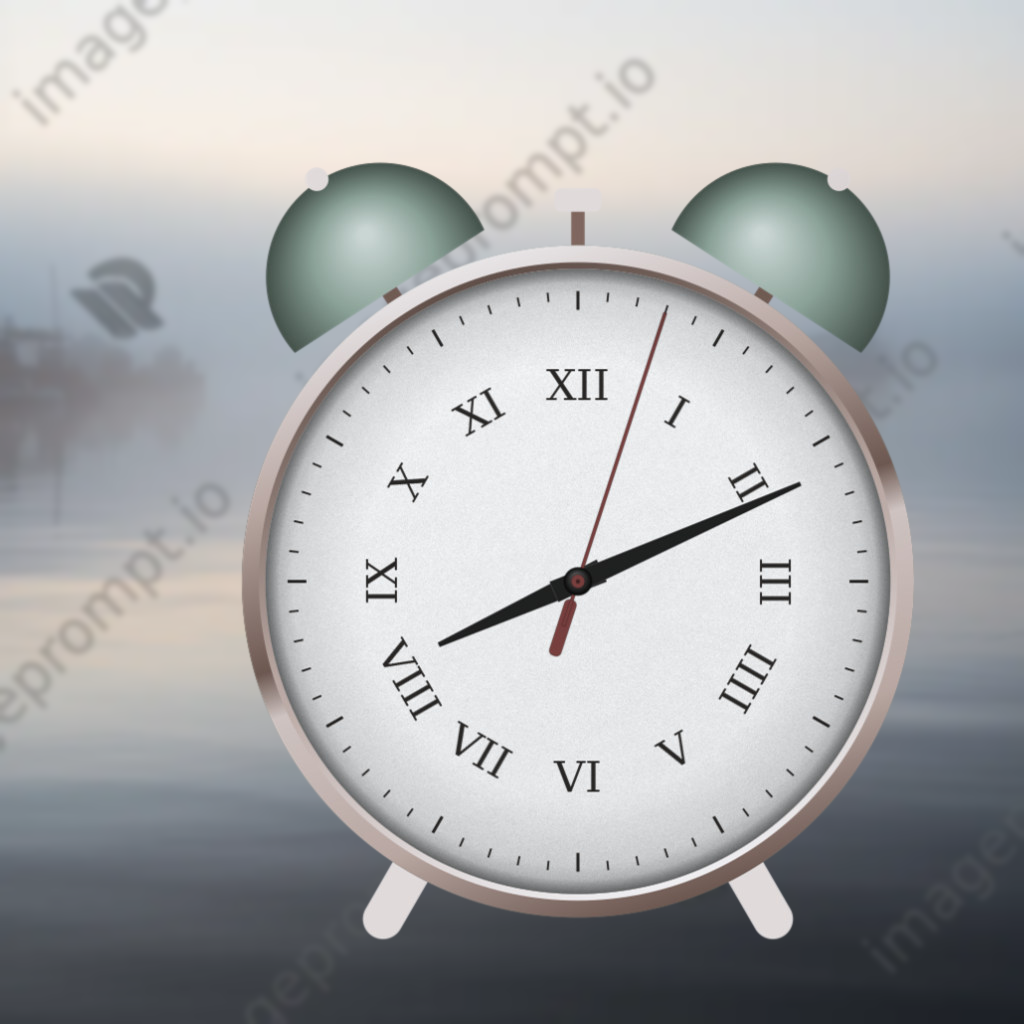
8:11:03
